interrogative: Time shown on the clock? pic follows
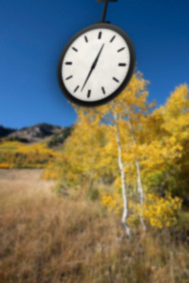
12:33
